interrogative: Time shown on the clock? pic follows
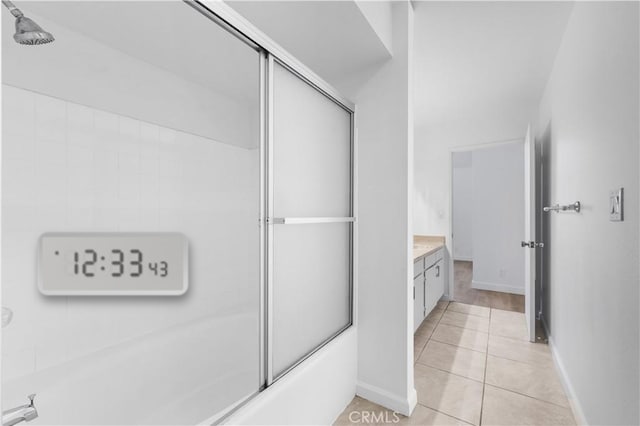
12:33:43
